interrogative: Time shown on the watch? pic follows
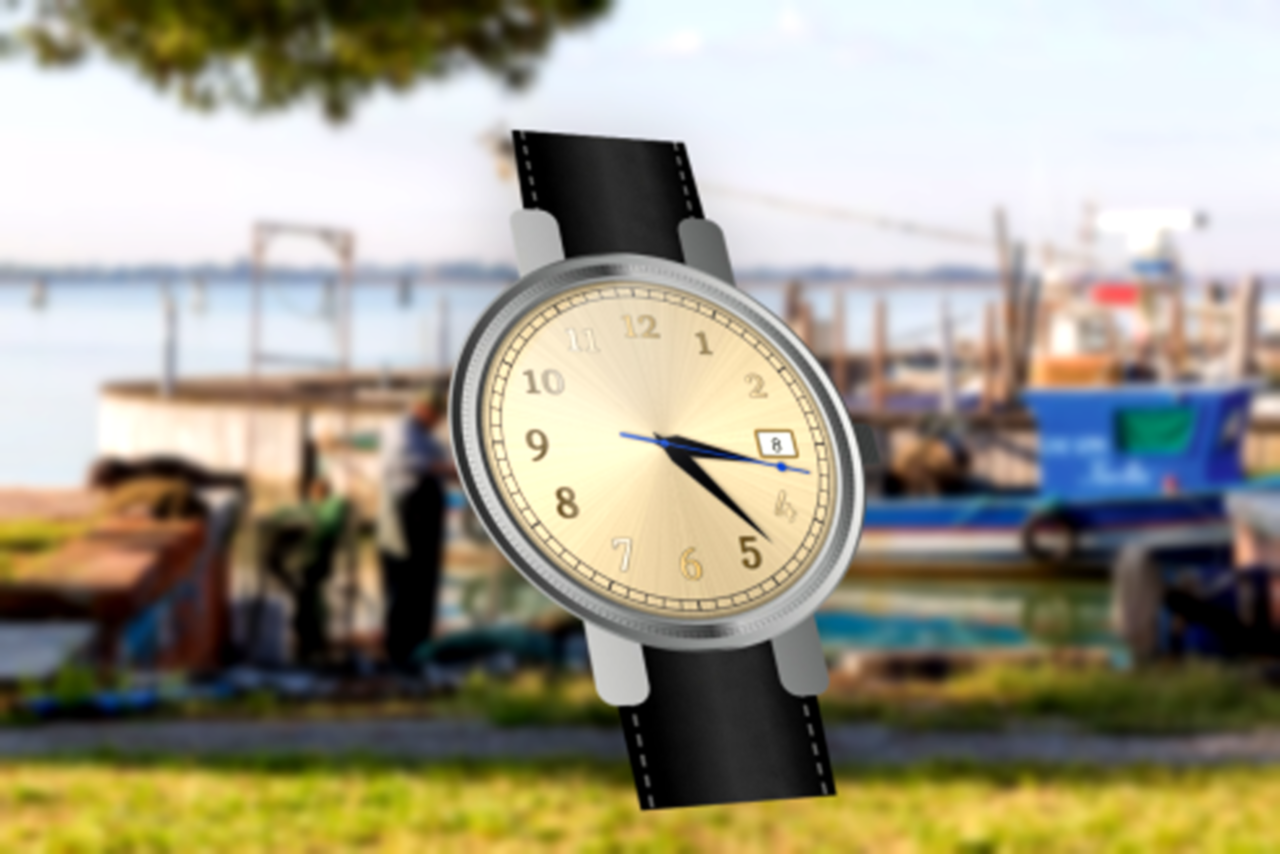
3:23:17
